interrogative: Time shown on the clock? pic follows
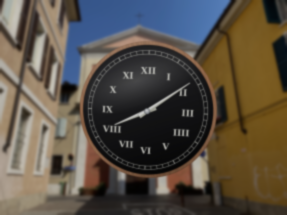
8:09
